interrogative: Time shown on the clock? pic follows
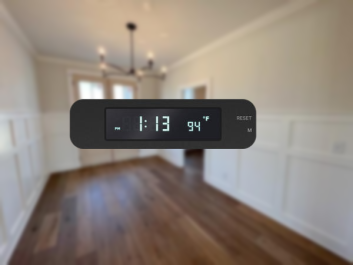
1:13
